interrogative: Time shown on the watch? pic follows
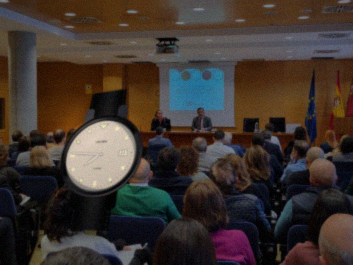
7:46
